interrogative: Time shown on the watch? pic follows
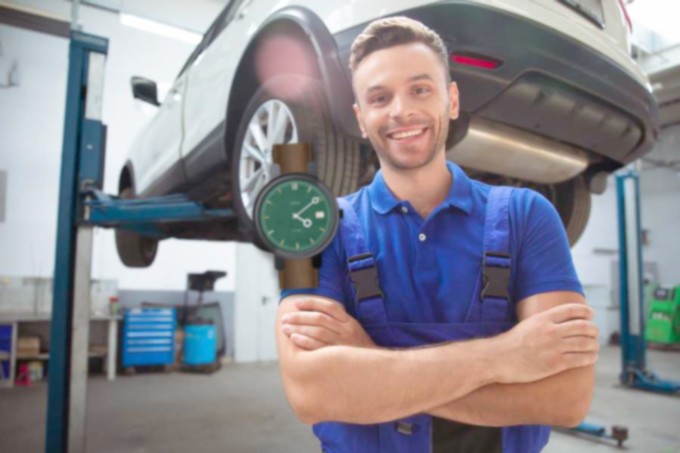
4:09
